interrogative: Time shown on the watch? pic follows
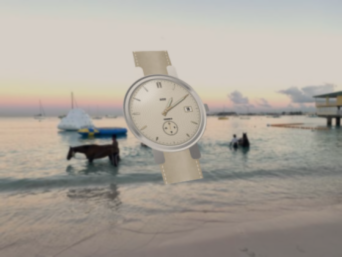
1:10
